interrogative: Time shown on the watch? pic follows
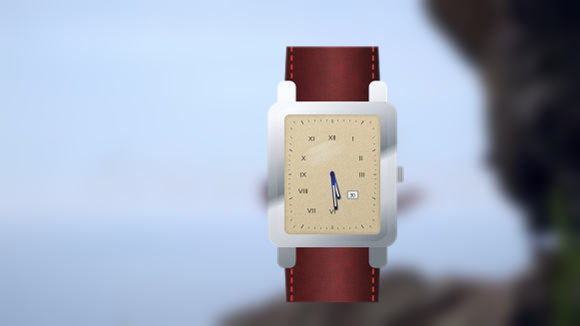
5:29
